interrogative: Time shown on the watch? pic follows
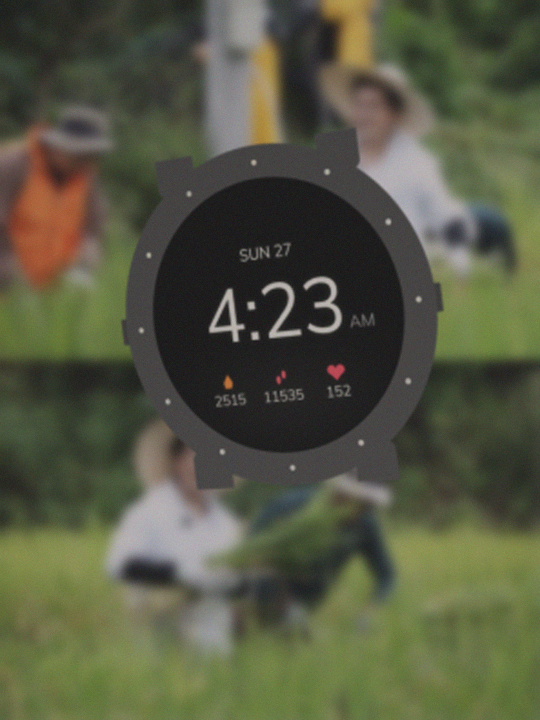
4:23
